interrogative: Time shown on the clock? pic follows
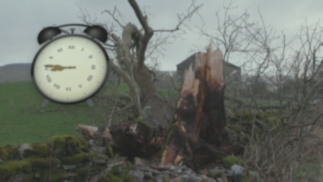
8:46
